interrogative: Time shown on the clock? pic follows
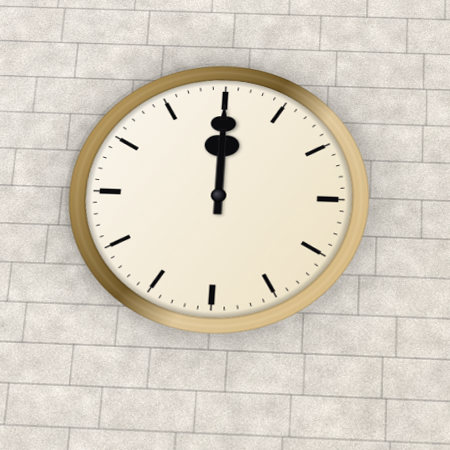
12:00
